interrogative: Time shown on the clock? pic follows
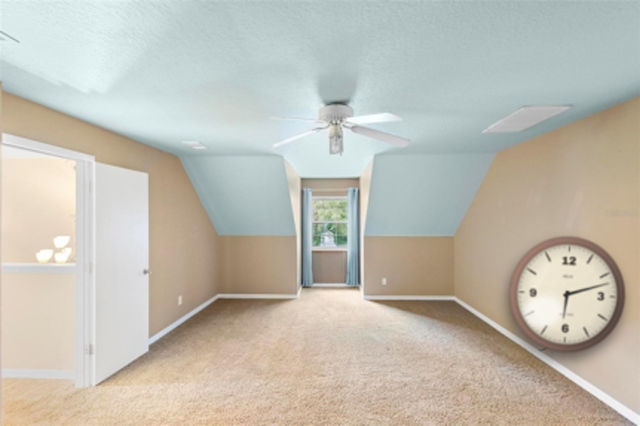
6:12
